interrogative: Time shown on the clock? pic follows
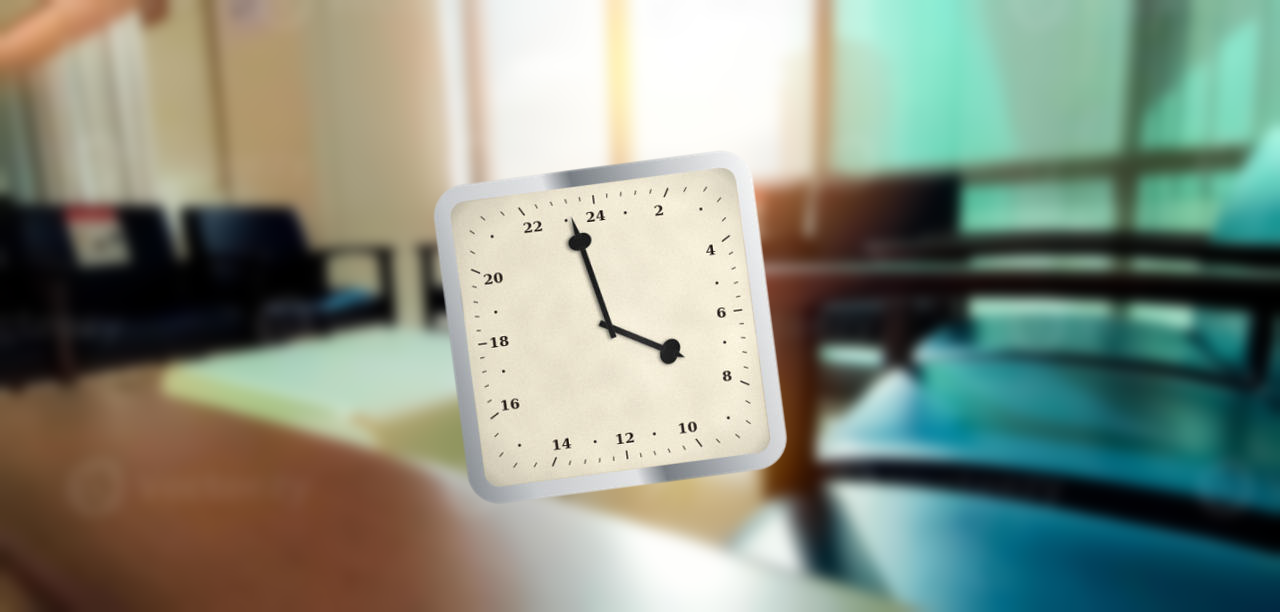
7:58
